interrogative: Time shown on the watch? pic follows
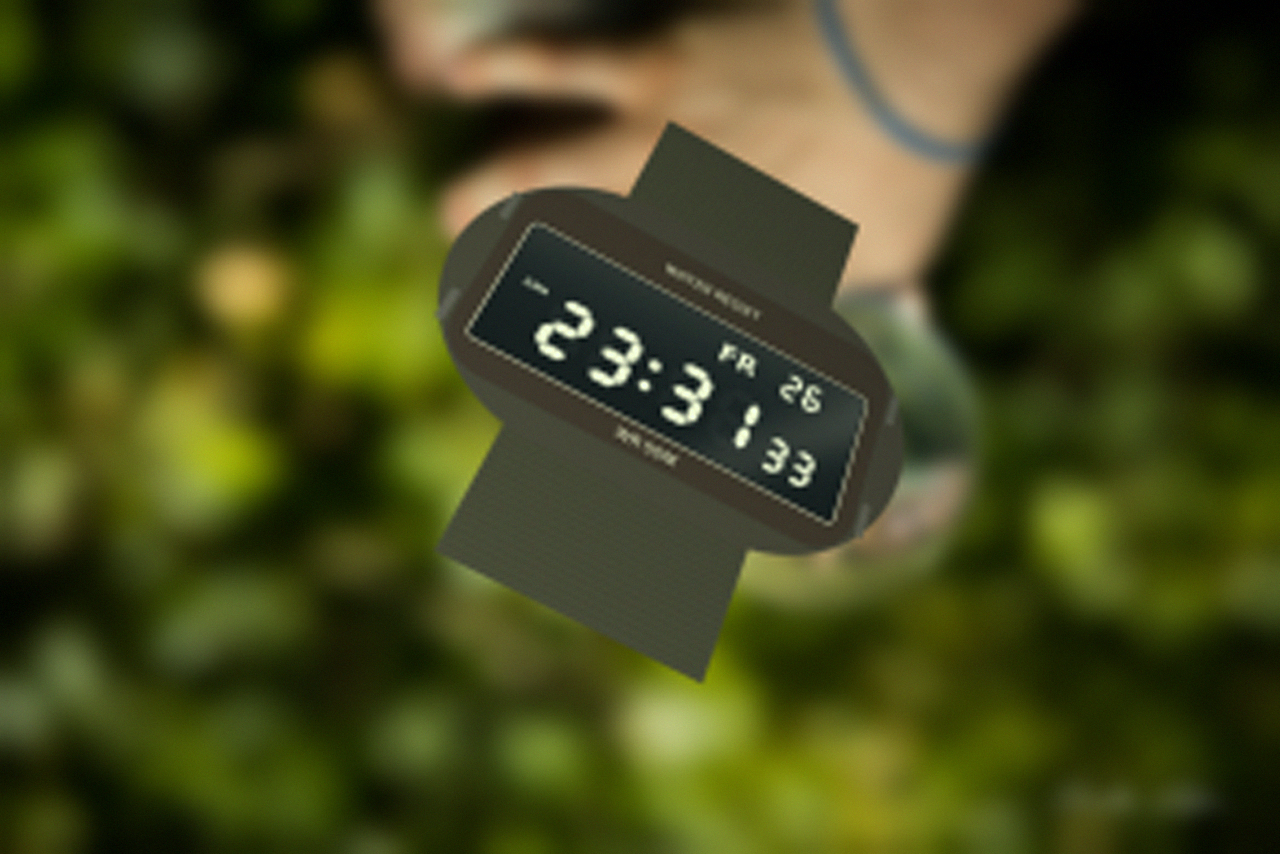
23:31:33
